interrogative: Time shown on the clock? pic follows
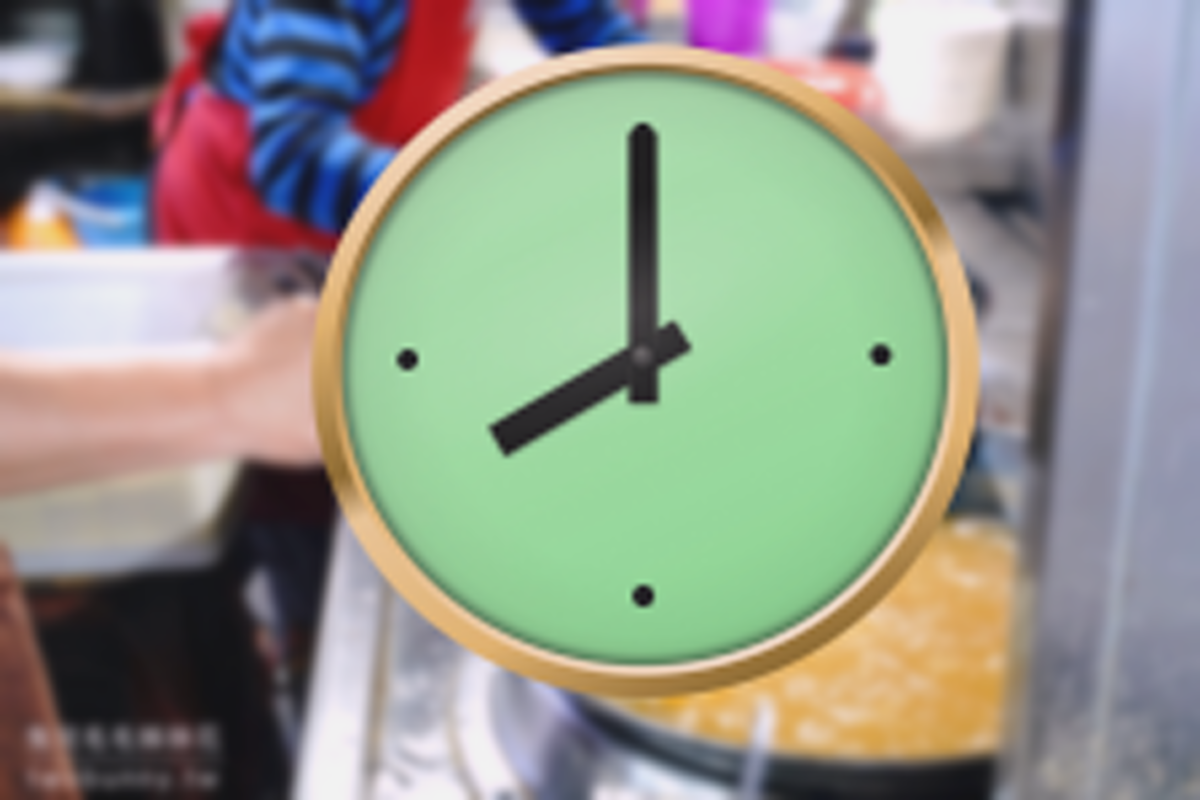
8:00
